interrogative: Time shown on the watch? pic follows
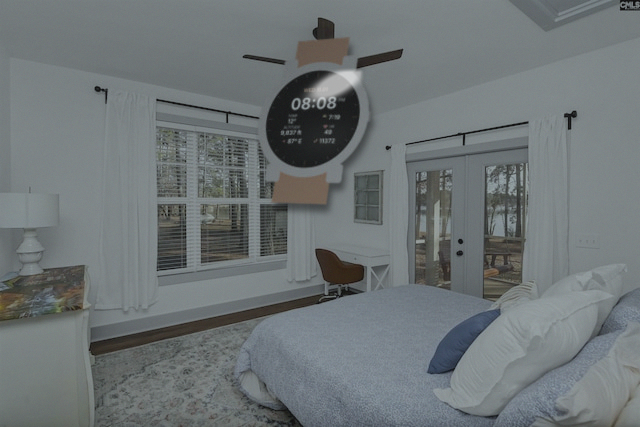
8:08
